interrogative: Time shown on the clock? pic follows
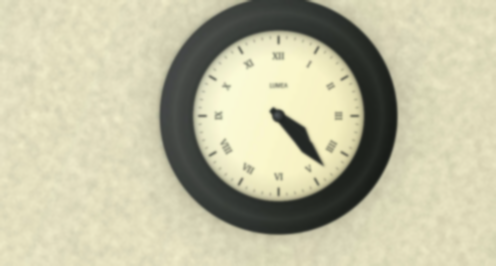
4:23
